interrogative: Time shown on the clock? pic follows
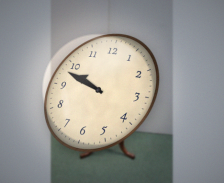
9:48
